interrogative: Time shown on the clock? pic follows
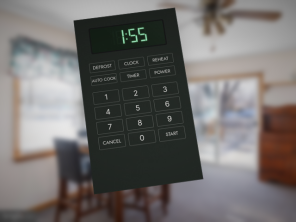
1:55
